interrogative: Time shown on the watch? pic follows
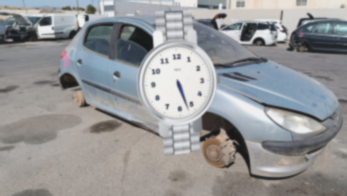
5:27
